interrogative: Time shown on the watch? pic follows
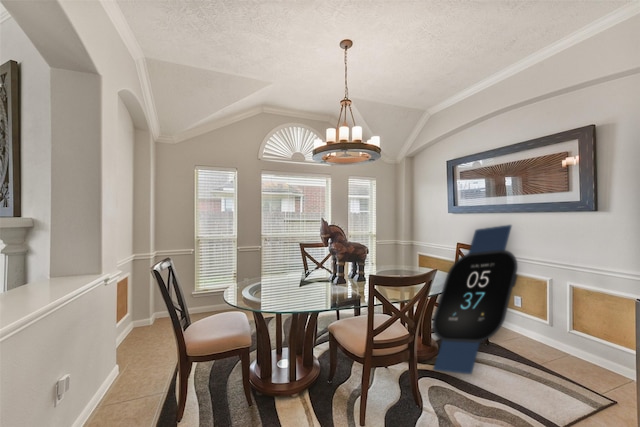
5:37
